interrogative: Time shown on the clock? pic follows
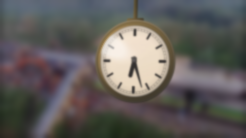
6:27
